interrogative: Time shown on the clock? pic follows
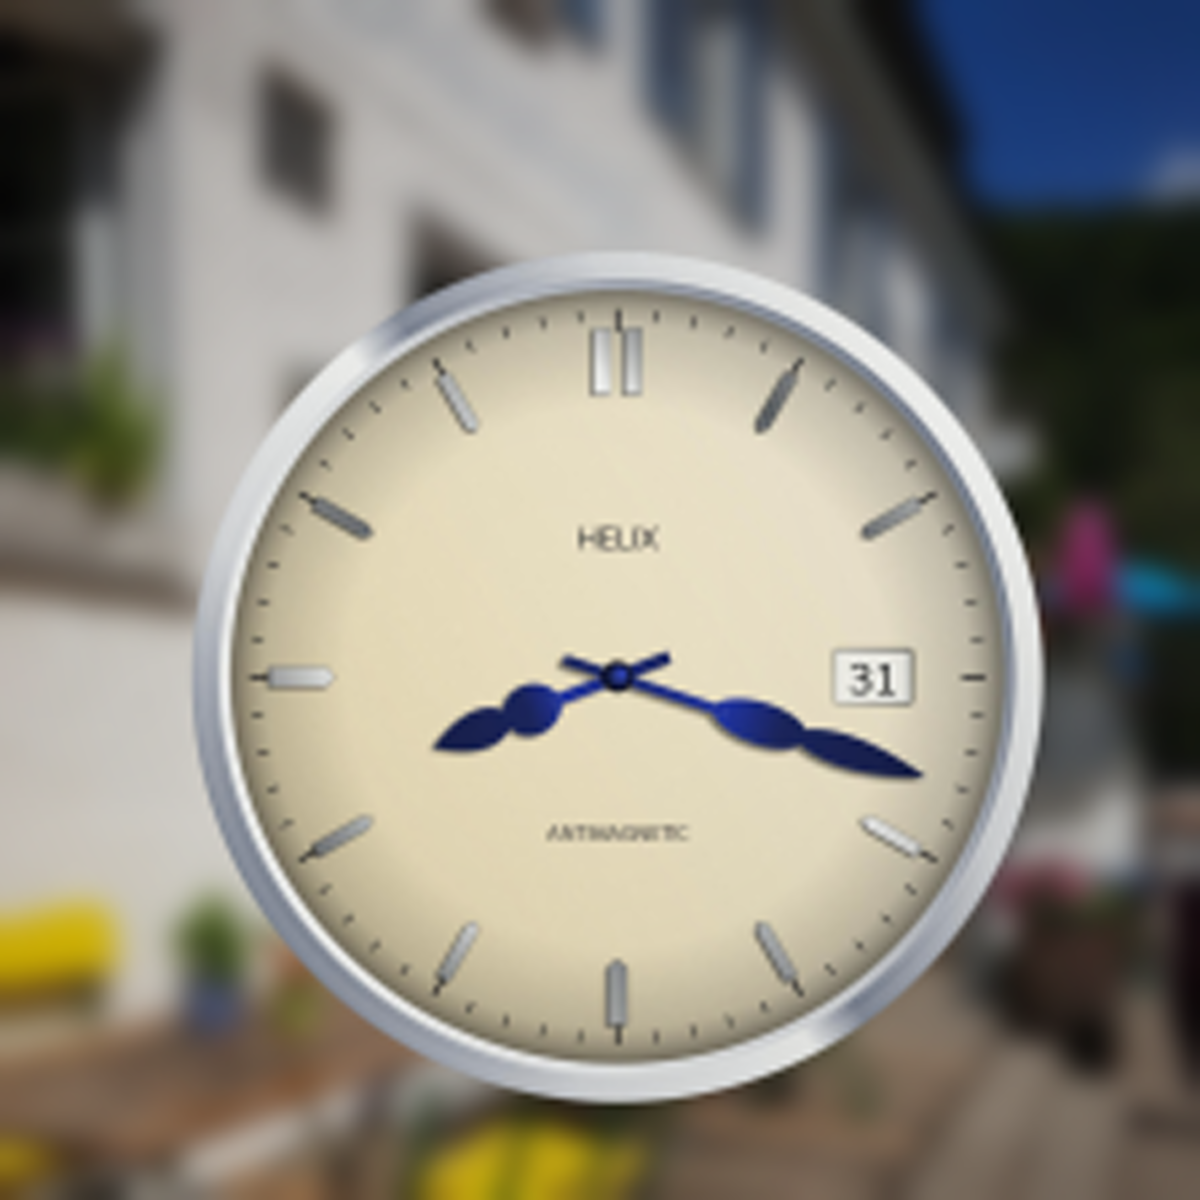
8:18
